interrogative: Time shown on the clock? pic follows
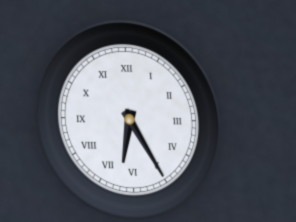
6:25
